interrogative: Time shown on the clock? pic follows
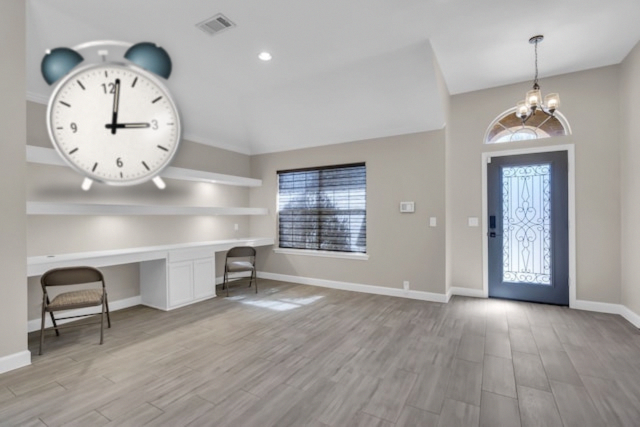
3:02
